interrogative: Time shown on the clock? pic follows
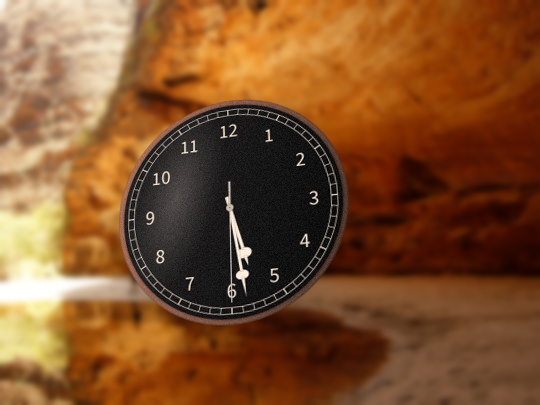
5:28:30
